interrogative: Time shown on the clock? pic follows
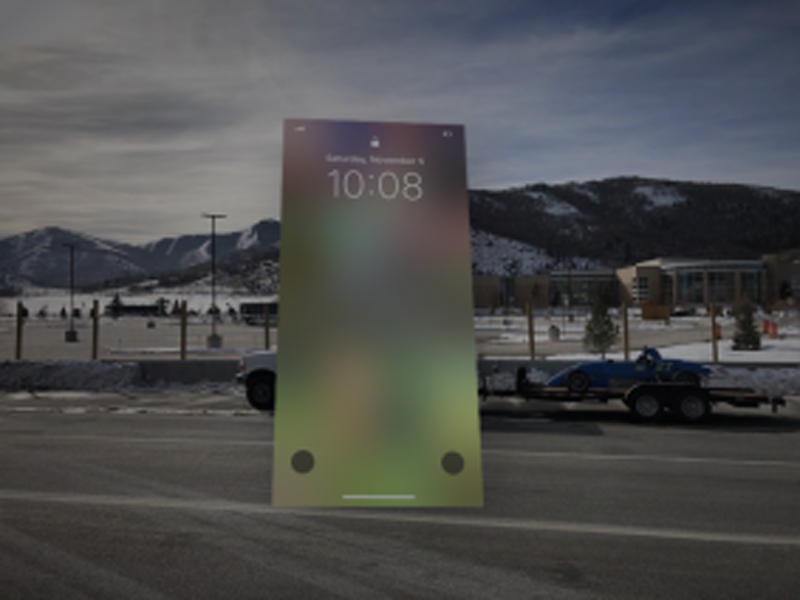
10:08
